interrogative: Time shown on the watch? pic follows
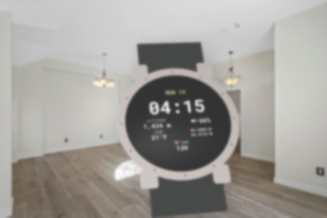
4:15
